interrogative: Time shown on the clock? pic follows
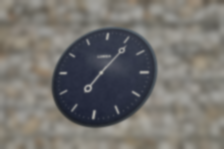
7:06
